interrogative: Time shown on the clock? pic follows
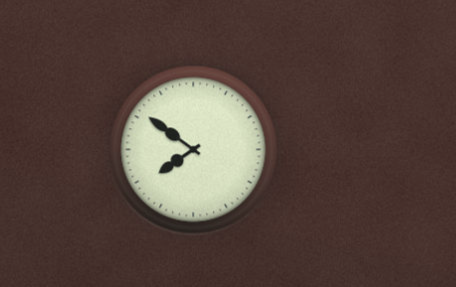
7:51
